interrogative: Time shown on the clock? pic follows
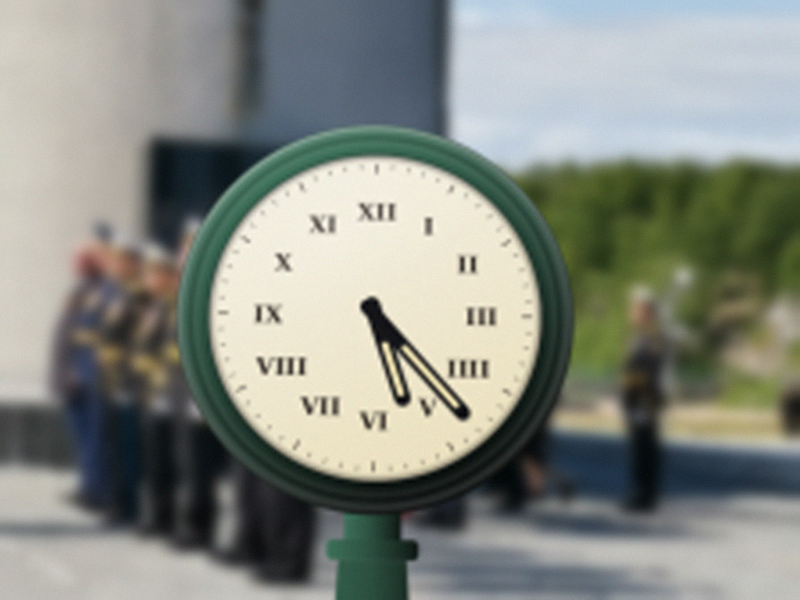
5:23
